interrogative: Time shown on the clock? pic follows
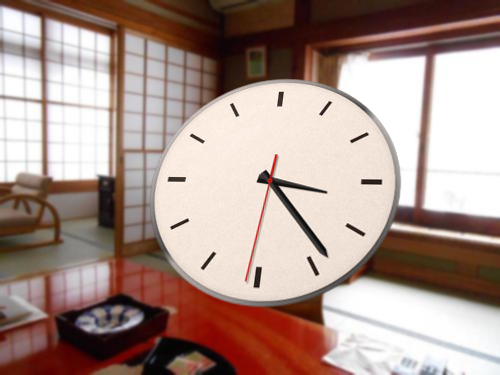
3:23:31
